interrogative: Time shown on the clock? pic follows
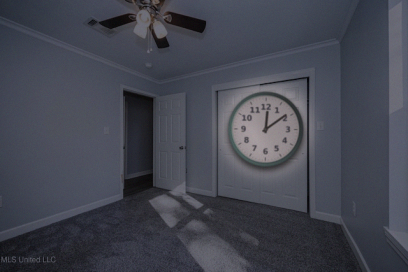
12:09
